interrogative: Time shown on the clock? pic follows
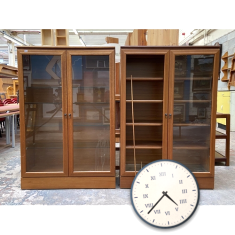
4:38
